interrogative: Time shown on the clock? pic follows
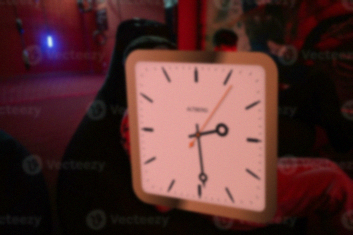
2:29:06
